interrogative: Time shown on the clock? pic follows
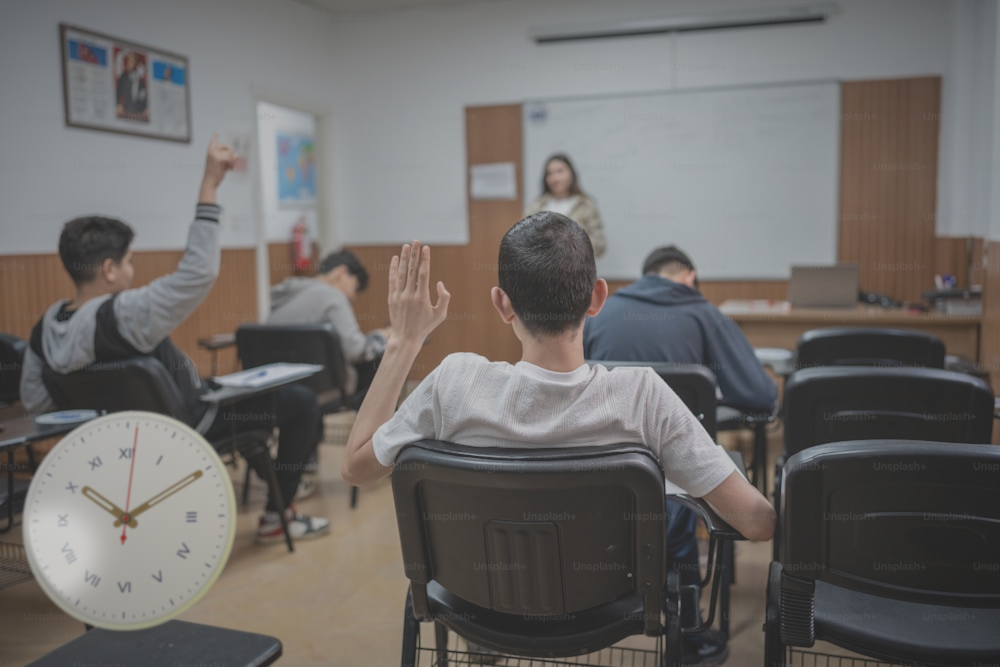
10:10:01
